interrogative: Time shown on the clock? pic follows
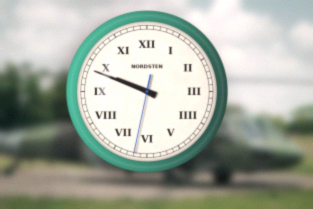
9:48:32
